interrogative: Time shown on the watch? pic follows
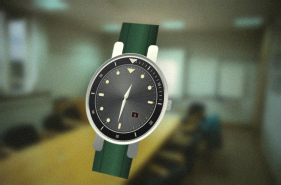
12:31
